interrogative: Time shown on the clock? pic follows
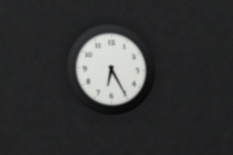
6:25
